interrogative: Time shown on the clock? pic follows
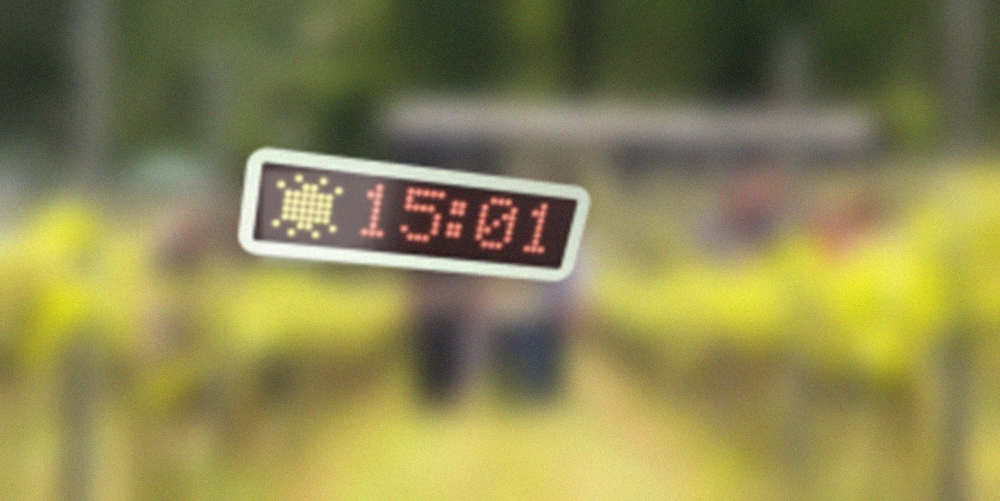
15:01
